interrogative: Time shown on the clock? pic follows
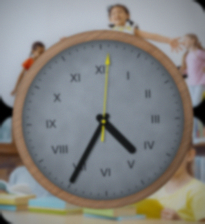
4:35:01
